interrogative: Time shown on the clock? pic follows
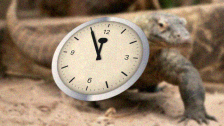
11:55
